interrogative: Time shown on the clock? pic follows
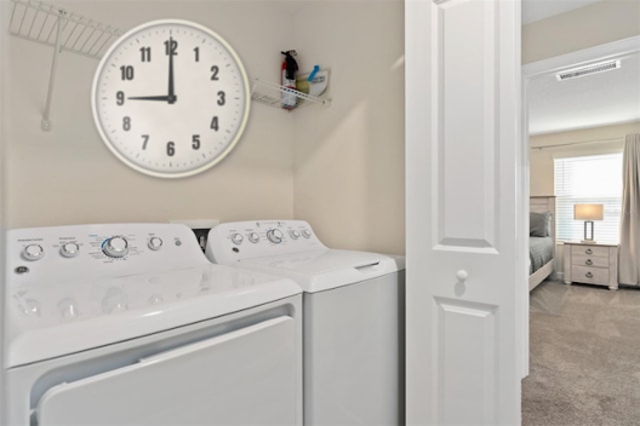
9:00
